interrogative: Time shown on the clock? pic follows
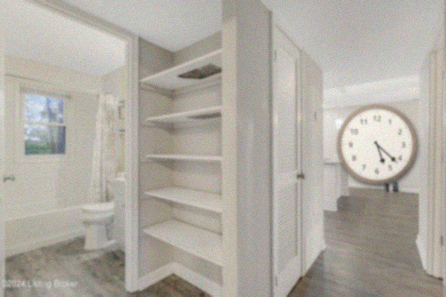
5:22
